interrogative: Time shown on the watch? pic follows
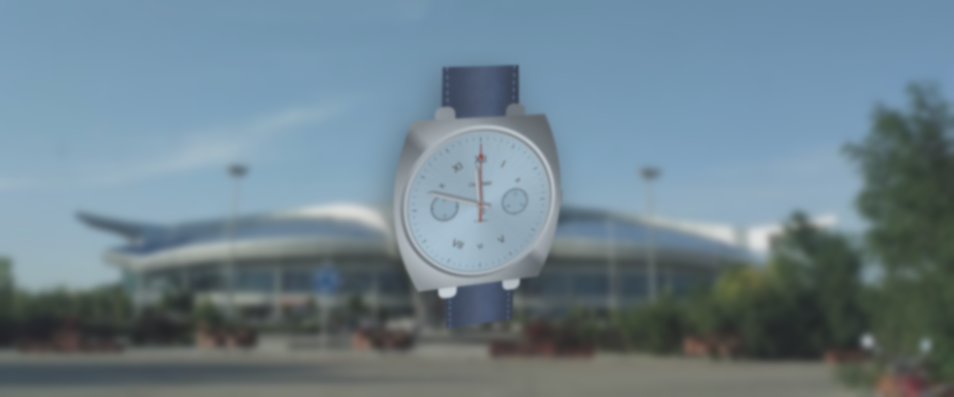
11:48
